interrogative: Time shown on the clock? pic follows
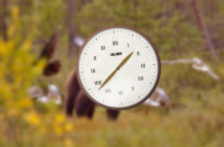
1:38
